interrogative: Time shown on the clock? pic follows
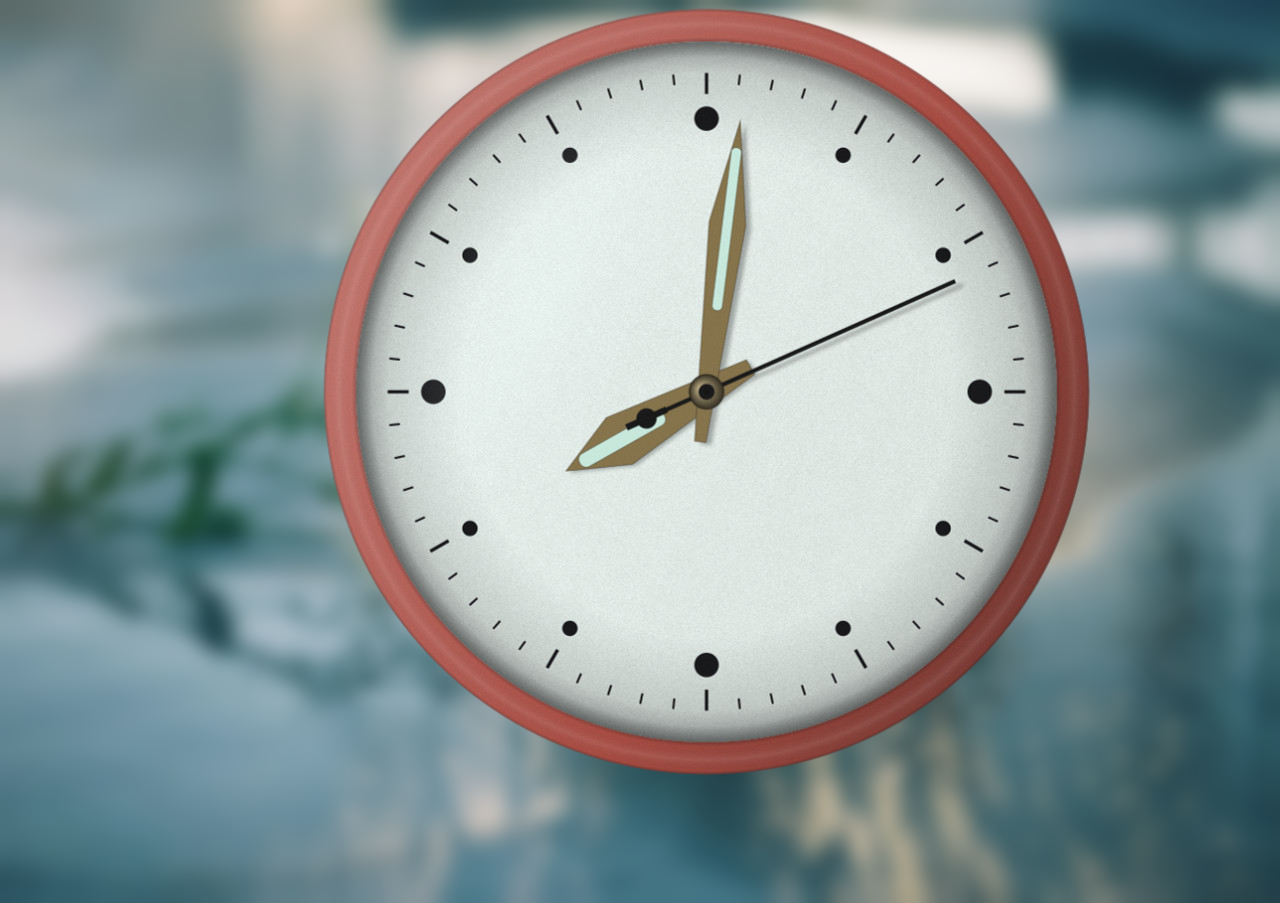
8:01:11
